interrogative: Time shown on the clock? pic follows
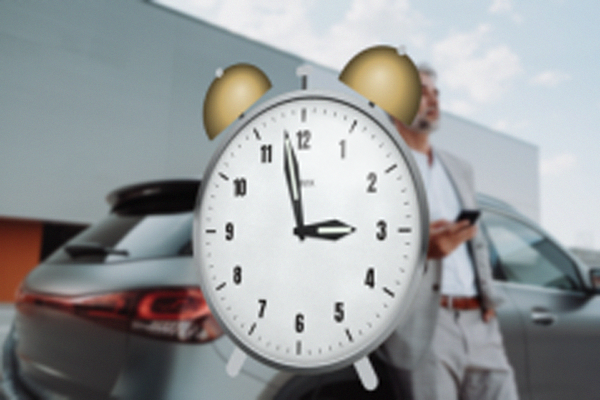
2:58
